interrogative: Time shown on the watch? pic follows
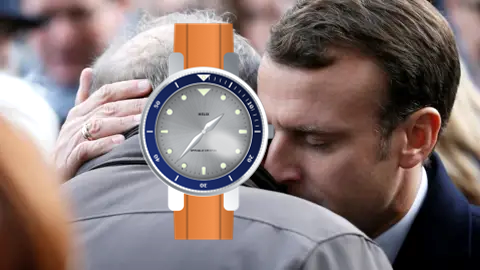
1:37
